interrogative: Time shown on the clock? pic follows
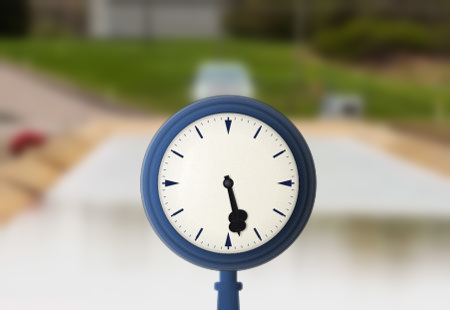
5:28
